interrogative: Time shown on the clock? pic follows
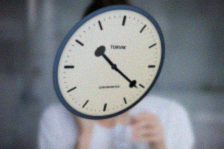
10:21
